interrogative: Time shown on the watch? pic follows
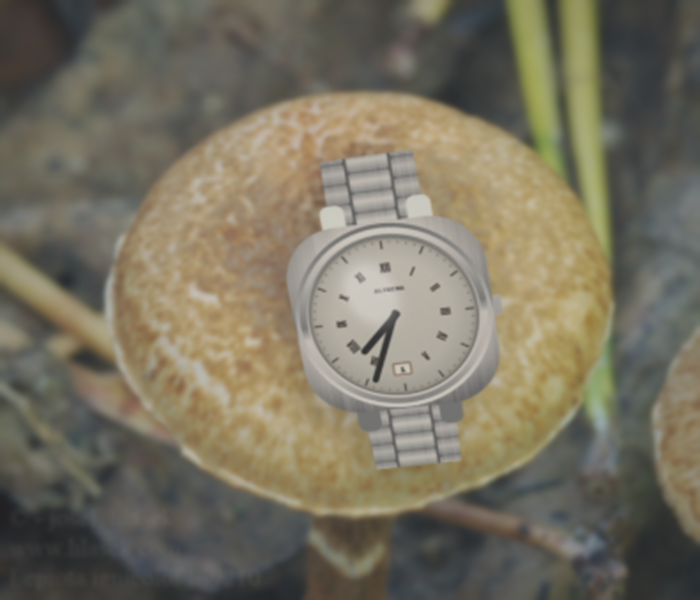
7:34
